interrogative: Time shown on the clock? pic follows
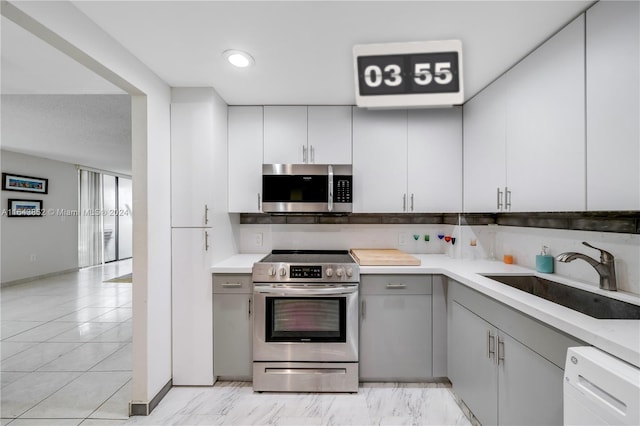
3:55
